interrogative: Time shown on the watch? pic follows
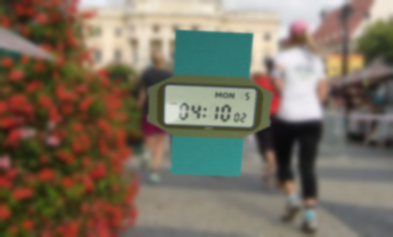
4:10
